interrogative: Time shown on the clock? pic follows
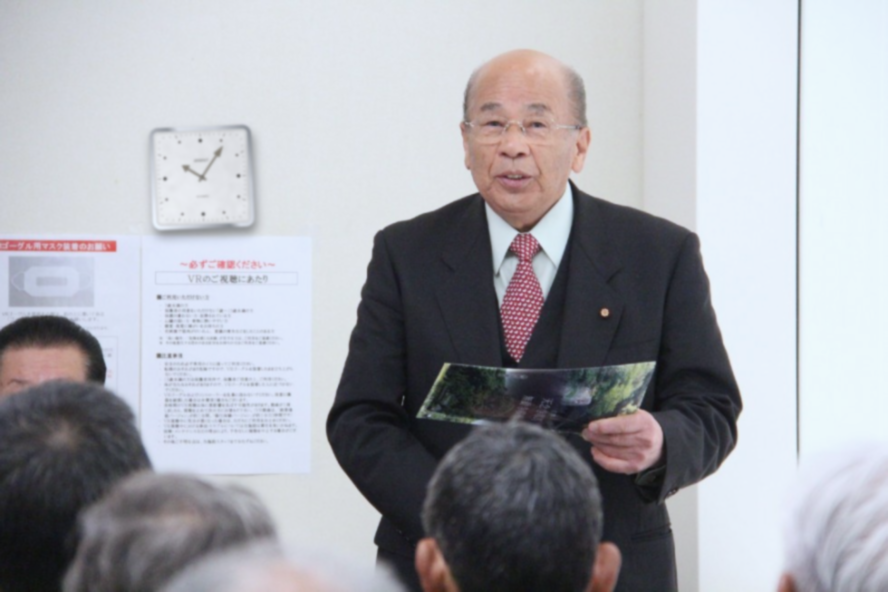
10:06
